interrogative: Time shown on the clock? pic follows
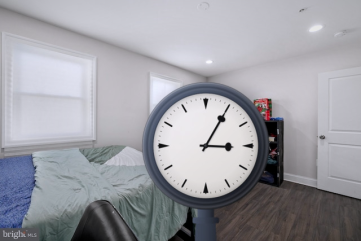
3:05
